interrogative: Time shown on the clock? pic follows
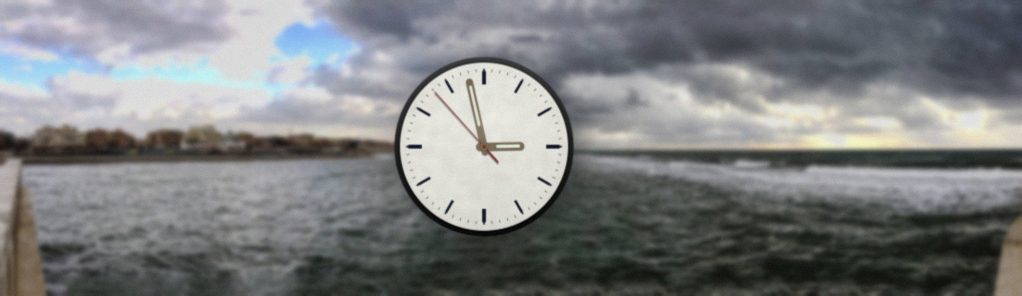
2:57:53
